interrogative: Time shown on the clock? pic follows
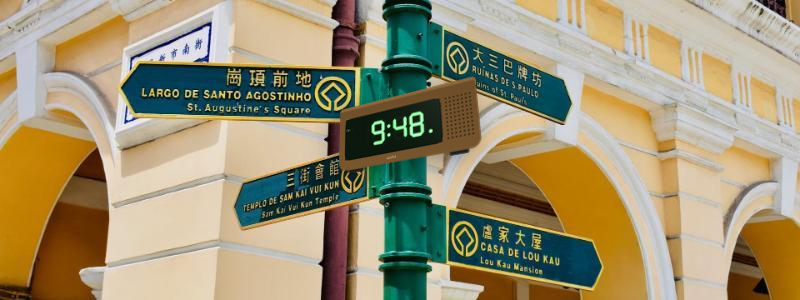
9:48
